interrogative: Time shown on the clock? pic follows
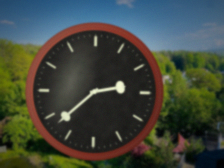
2:38
